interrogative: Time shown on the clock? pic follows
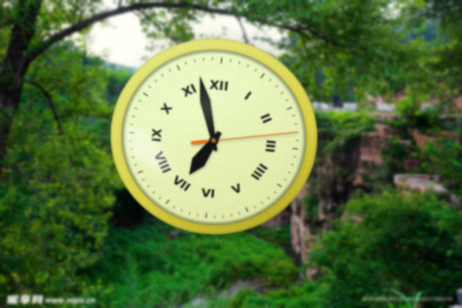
6:57:13
